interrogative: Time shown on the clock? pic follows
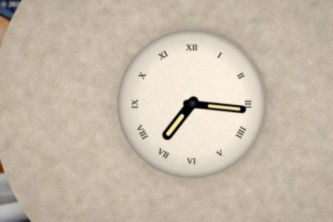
7:16
